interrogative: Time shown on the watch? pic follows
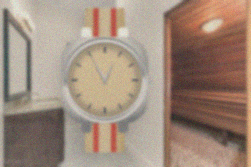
12:55
